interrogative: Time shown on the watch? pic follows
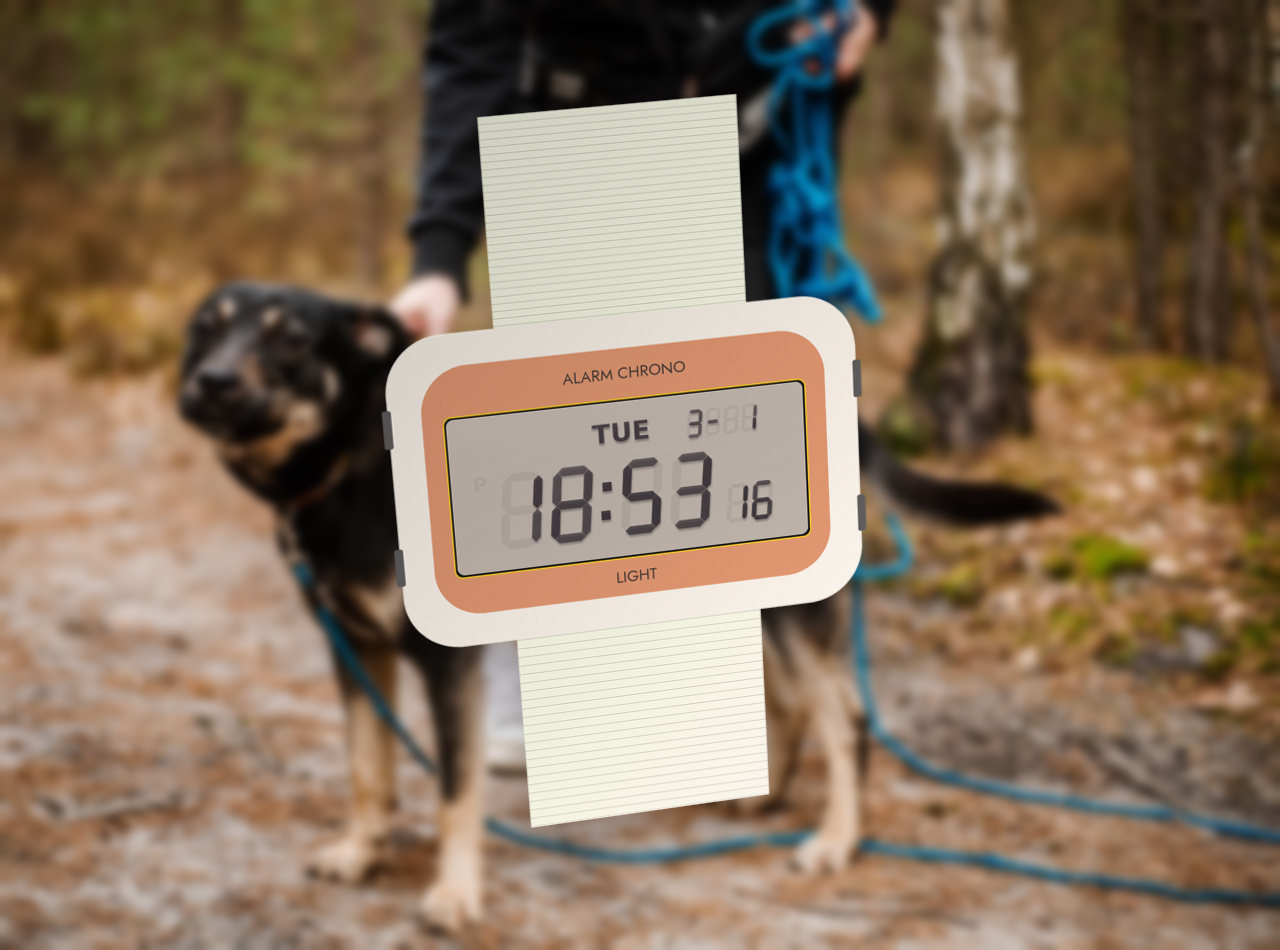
18:53:16
